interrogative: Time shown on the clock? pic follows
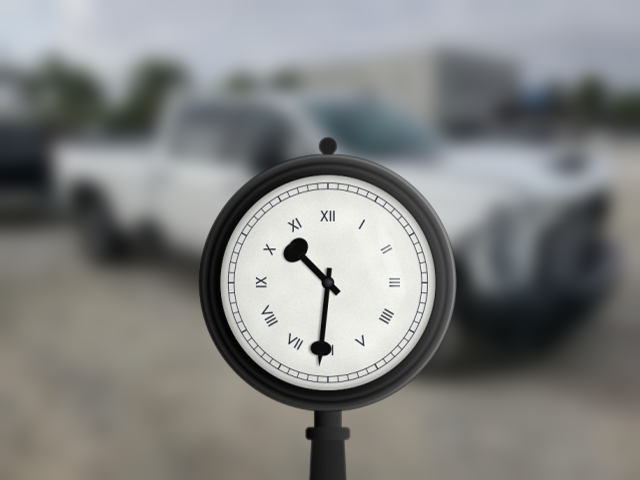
10:31
